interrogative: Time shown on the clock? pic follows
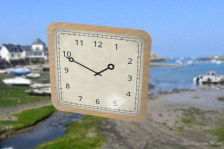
1:49
